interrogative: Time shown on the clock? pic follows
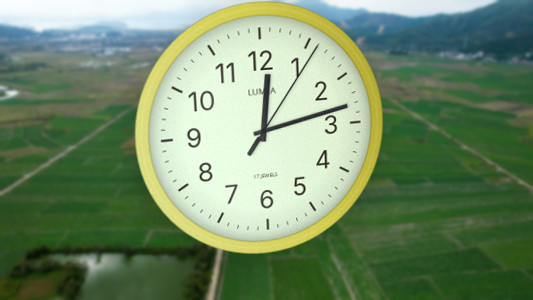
12:13:06
